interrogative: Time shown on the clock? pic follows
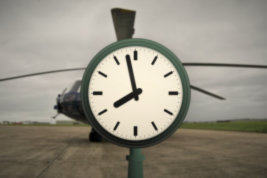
7:58
